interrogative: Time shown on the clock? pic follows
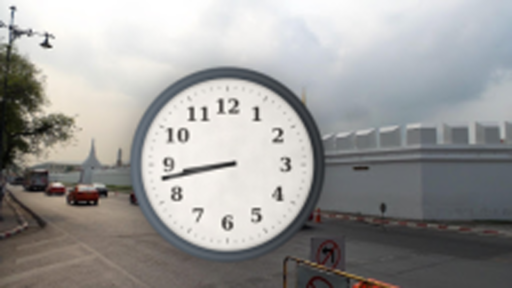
8:43
